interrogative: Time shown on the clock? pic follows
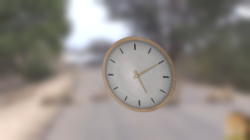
5:10
